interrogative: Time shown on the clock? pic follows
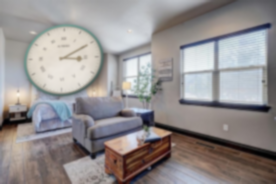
3:10
